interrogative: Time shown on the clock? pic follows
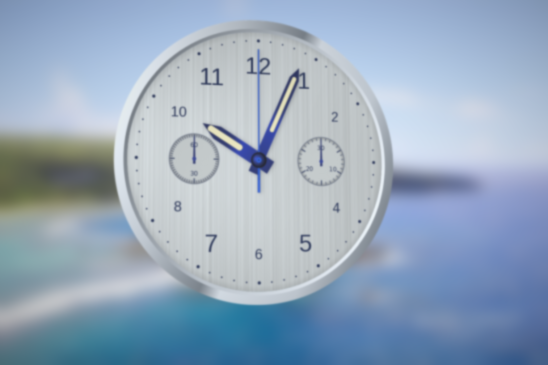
10:04
